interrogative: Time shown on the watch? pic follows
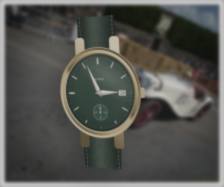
2:56
